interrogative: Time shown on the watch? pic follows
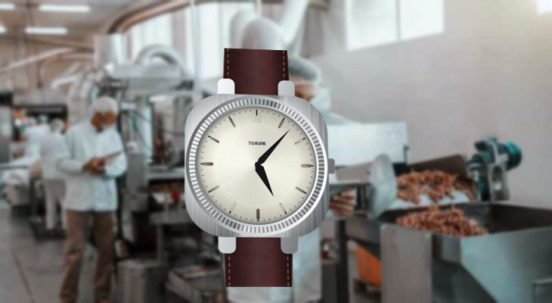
5:07
